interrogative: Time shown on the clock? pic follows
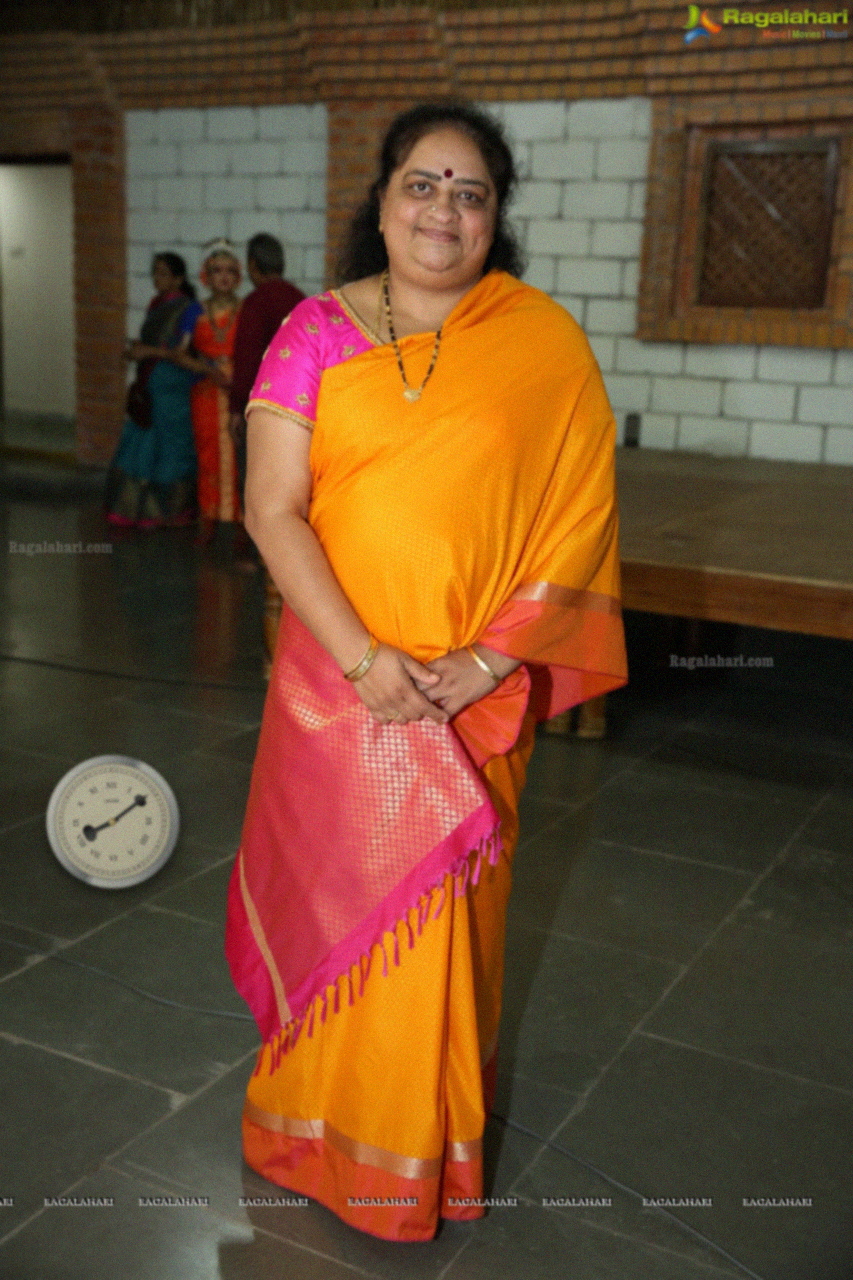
8:09
